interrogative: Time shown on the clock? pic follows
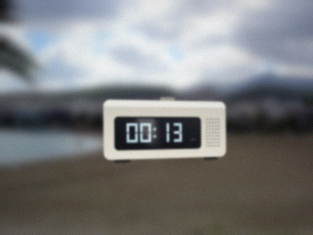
0:13
